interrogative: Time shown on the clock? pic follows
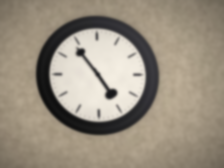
4:54
